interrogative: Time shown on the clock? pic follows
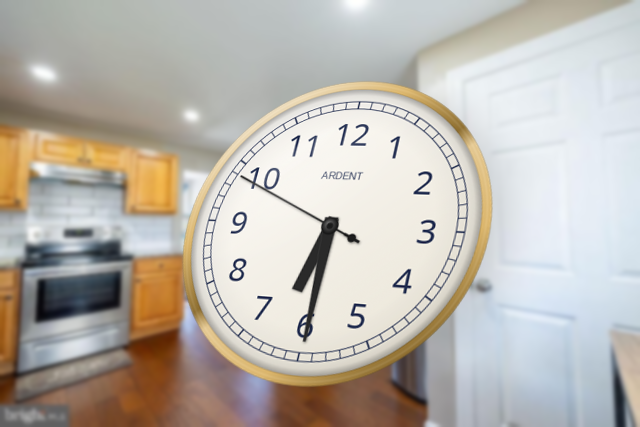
6:29:49
